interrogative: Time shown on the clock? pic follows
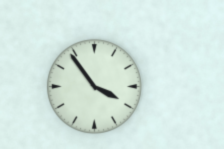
3:54
